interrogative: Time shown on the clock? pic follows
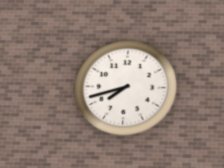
7:42
